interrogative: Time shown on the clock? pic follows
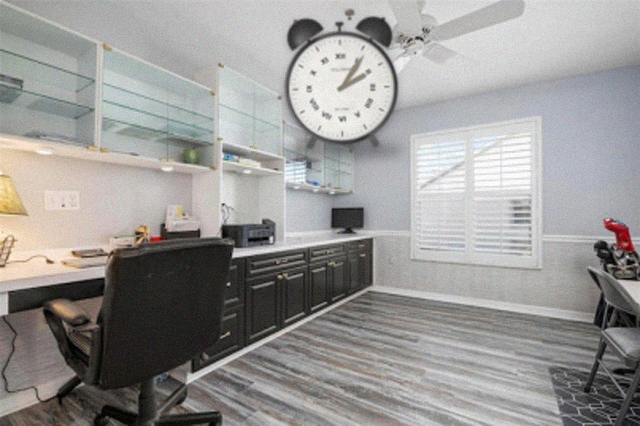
2:06
